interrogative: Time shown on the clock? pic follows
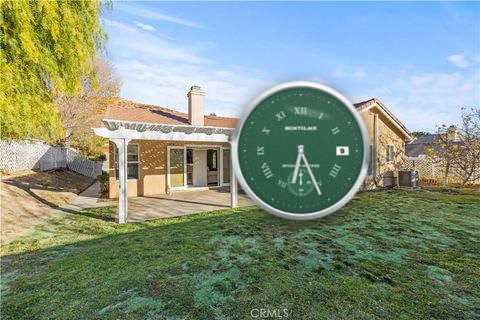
6:26
